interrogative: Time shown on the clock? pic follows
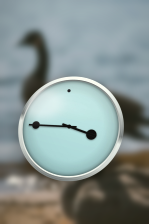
3:46
